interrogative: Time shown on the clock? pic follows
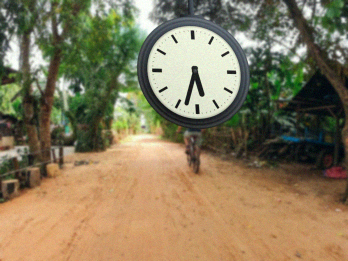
5:33
